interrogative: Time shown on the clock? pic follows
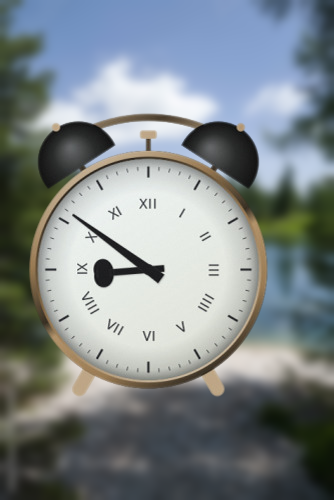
8:51
